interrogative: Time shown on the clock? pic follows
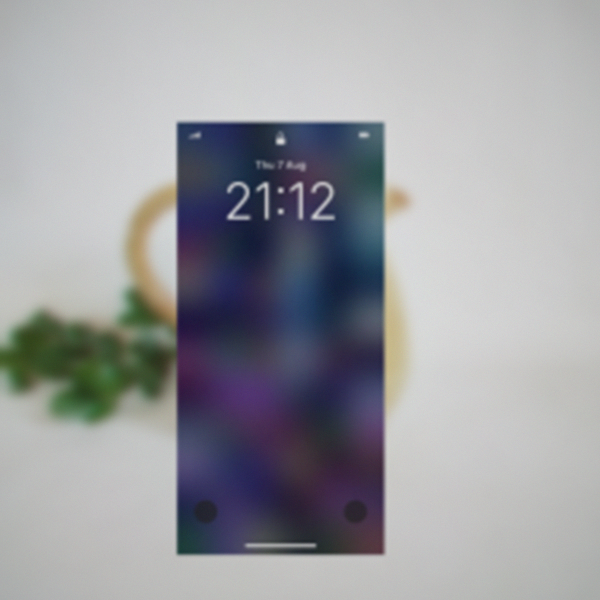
21:12
